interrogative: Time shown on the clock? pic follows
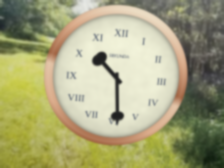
10:29
